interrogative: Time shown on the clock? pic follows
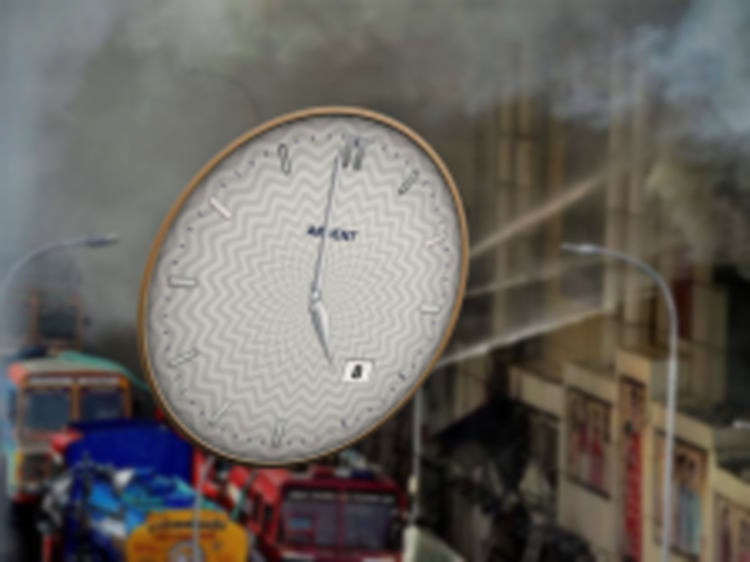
4:59
